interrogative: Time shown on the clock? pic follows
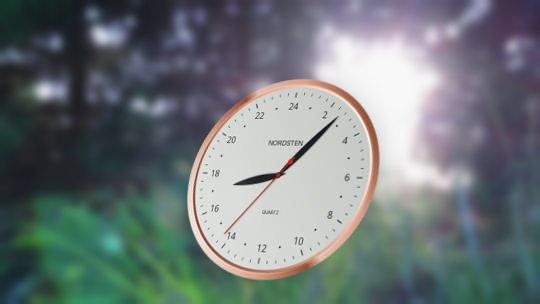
17:06:36
